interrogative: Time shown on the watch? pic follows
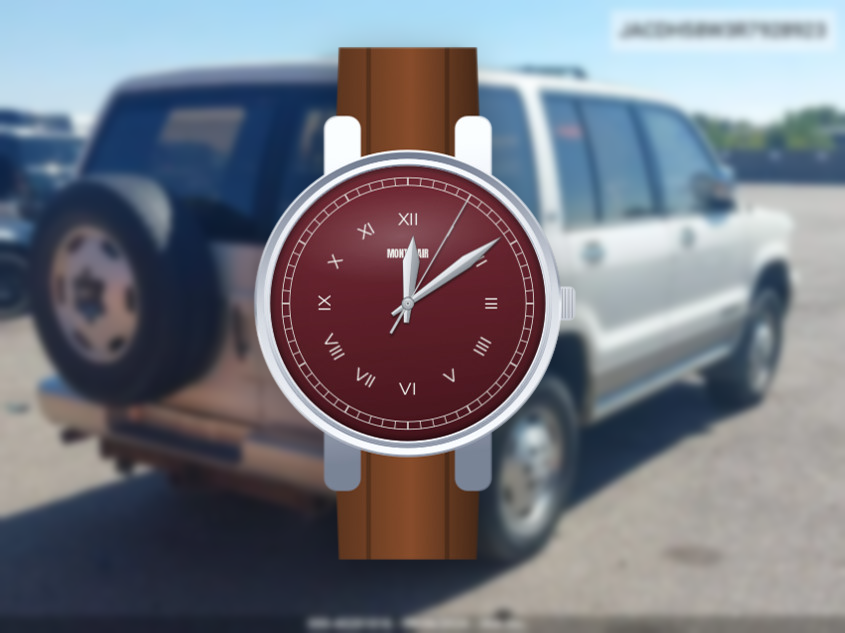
12:09:05
